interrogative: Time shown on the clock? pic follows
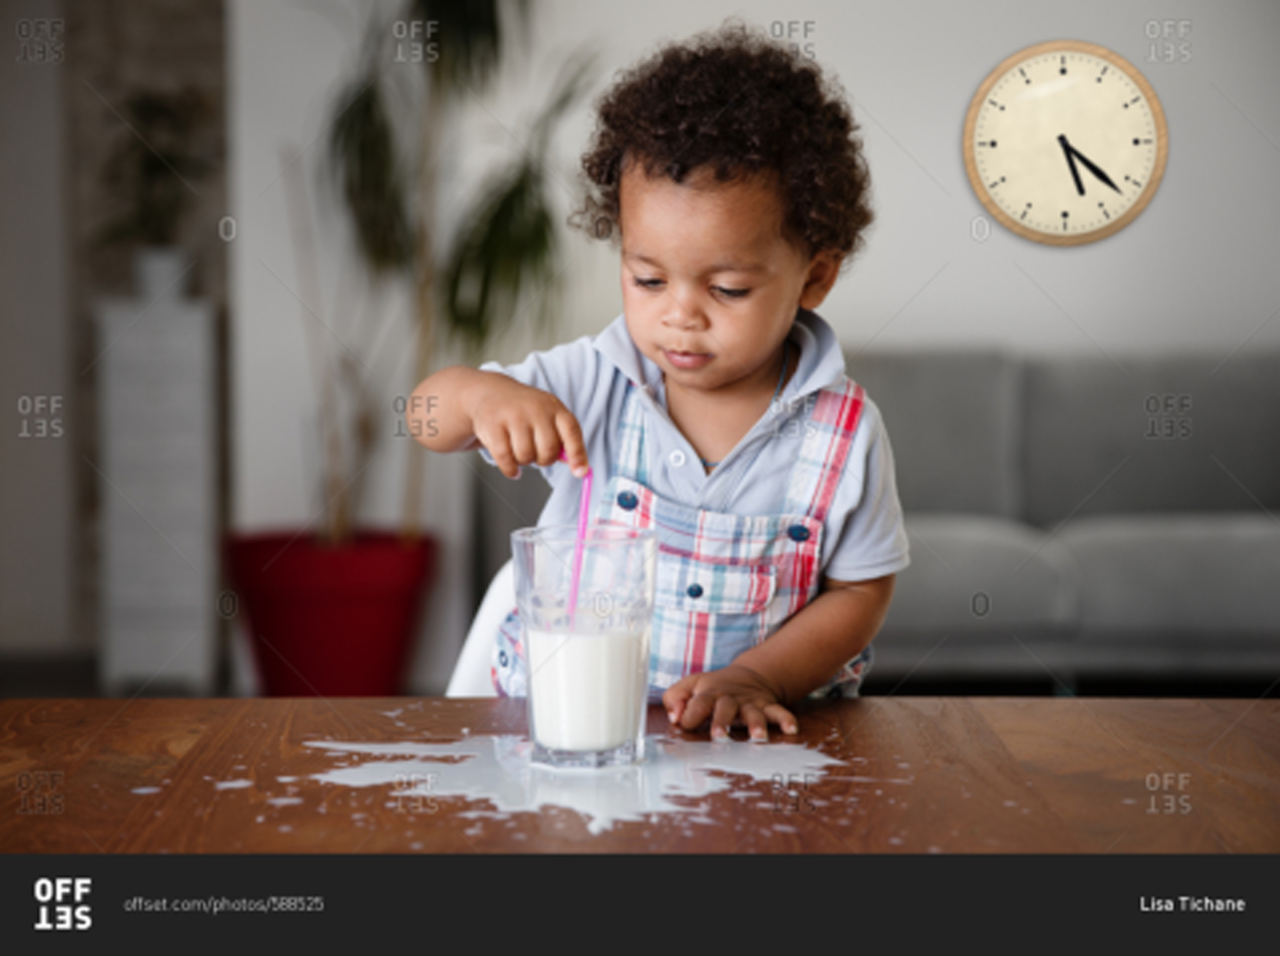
5:22
